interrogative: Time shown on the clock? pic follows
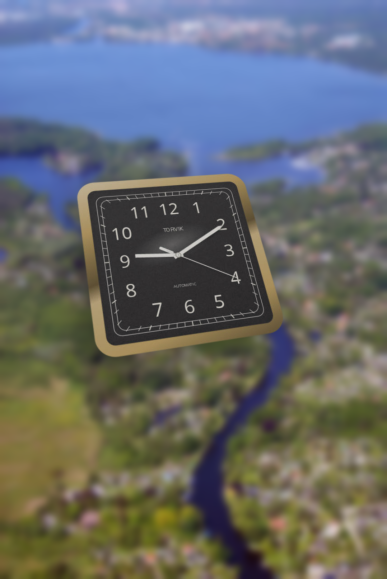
9:10:20
